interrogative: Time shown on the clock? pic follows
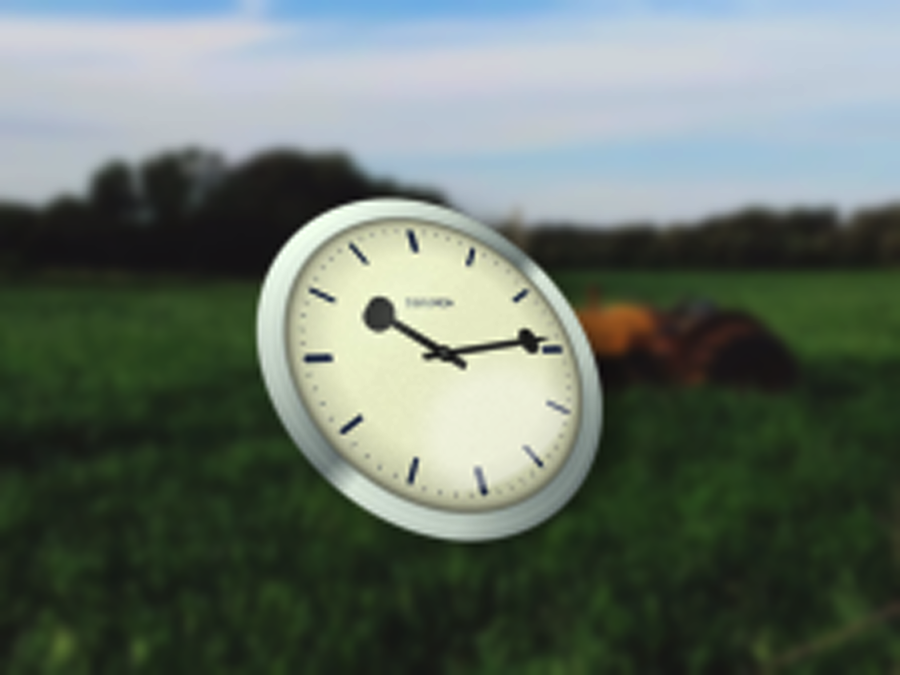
10:14
